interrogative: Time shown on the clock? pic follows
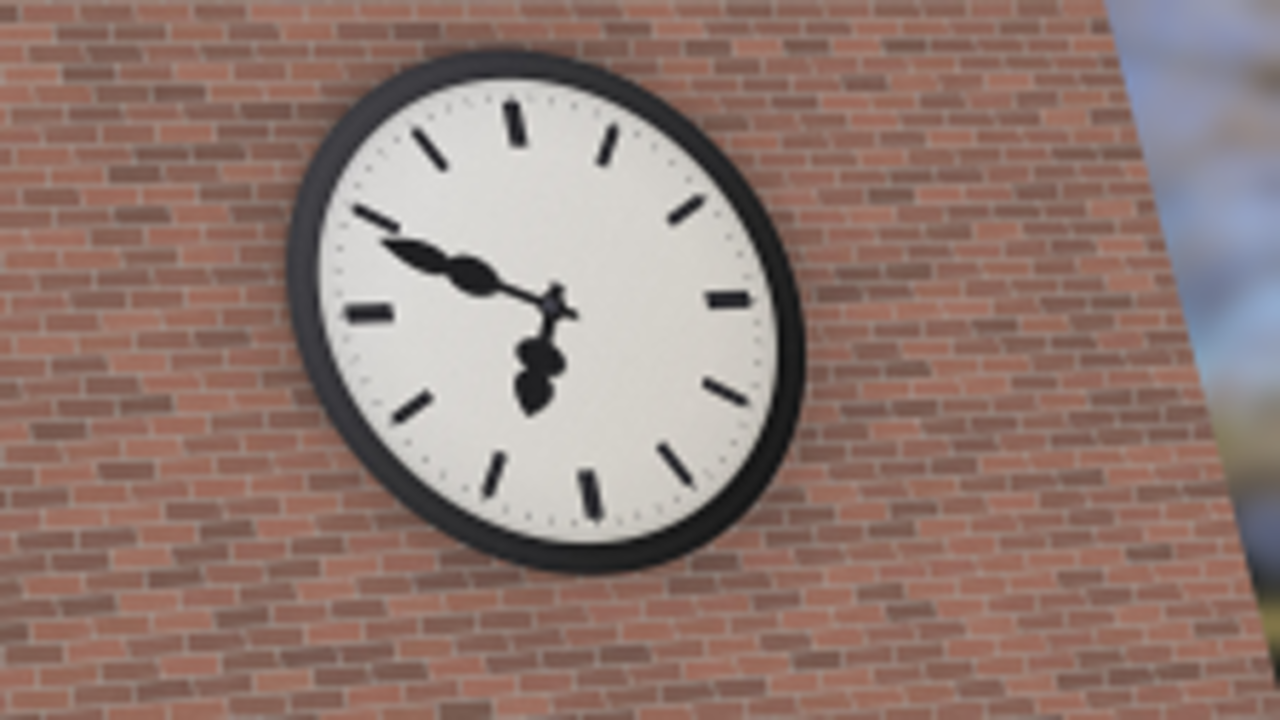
6:49
